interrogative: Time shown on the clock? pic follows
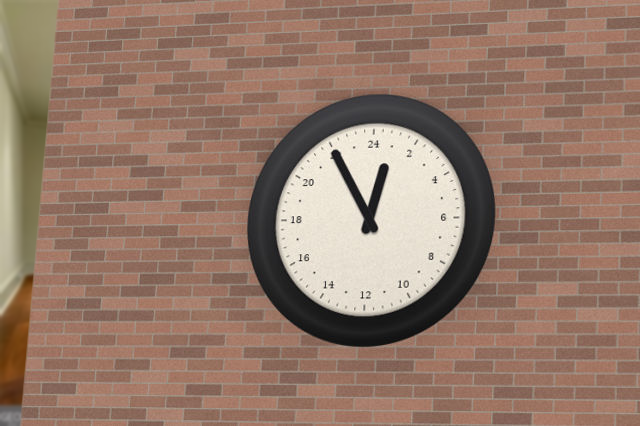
0:55
